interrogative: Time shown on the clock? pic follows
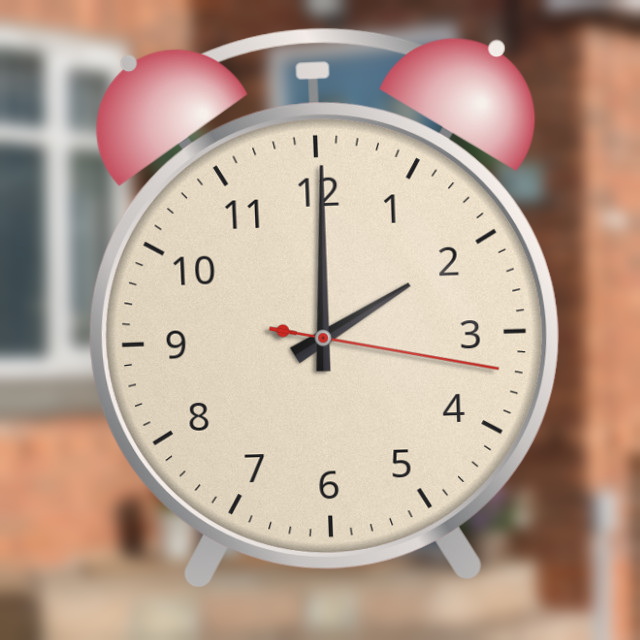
2:00:17
